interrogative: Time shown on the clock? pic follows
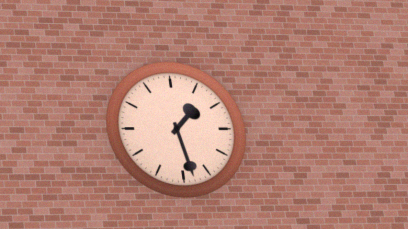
1:28
